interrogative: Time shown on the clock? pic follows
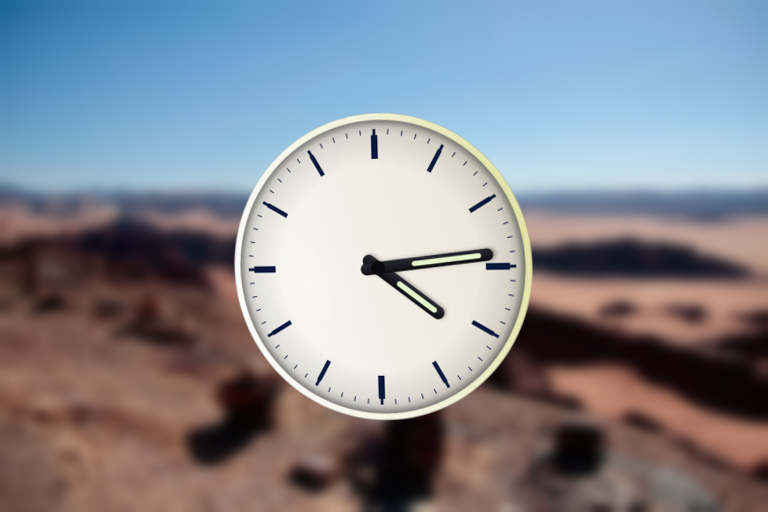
4:14
